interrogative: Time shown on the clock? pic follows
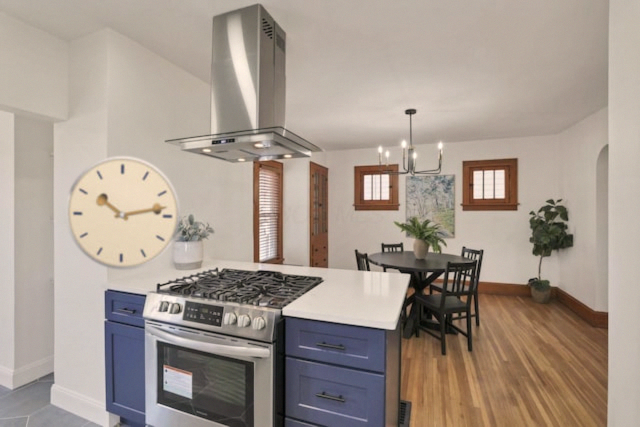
10:13
